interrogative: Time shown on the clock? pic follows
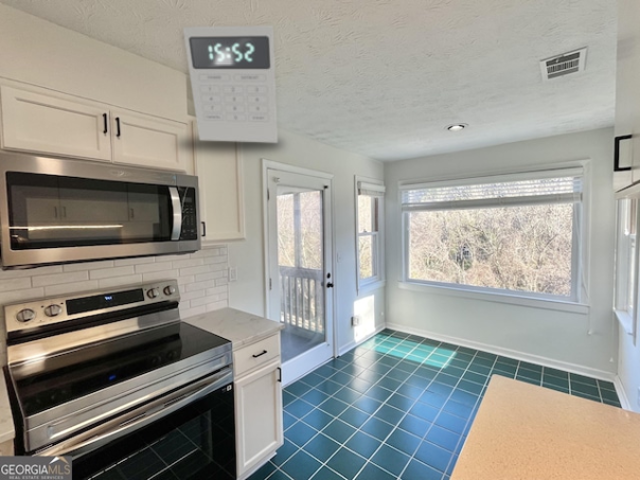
15:52
